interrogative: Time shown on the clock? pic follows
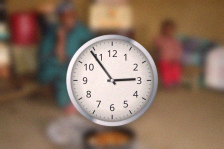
2:54
